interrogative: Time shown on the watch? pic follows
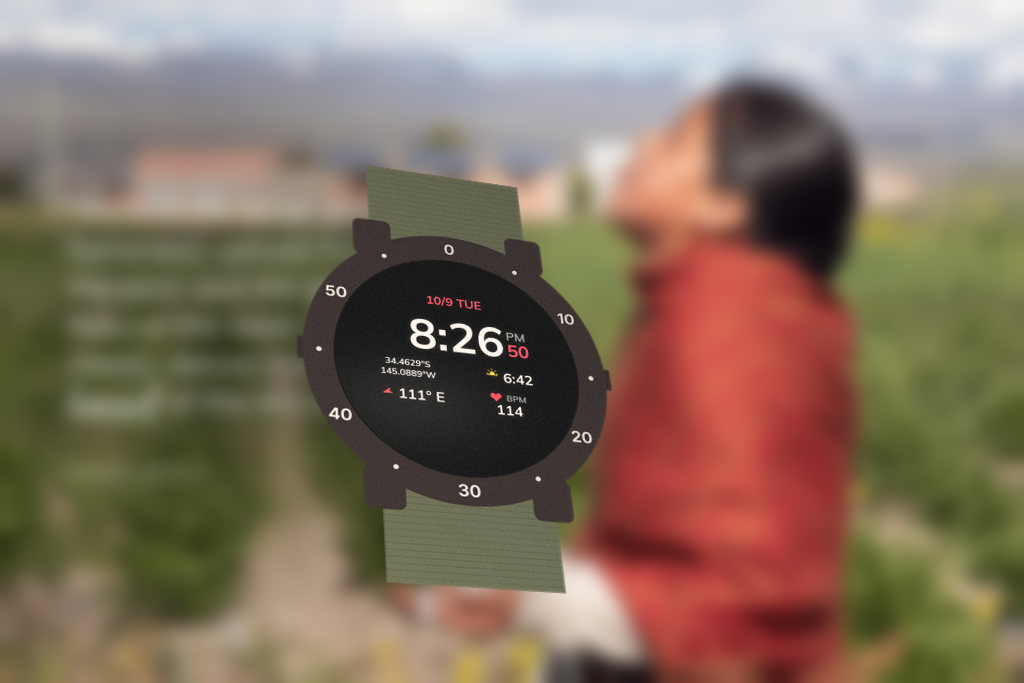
8:26:50
